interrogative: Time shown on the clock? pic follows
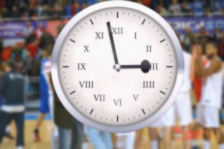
2:58
